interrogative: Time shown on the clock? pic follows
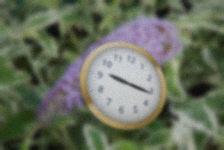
9:16
